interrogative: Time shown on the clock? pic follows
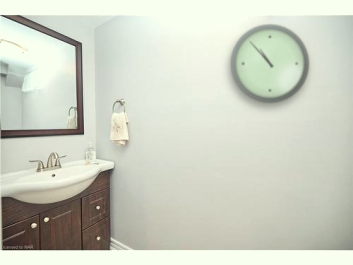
10:53
